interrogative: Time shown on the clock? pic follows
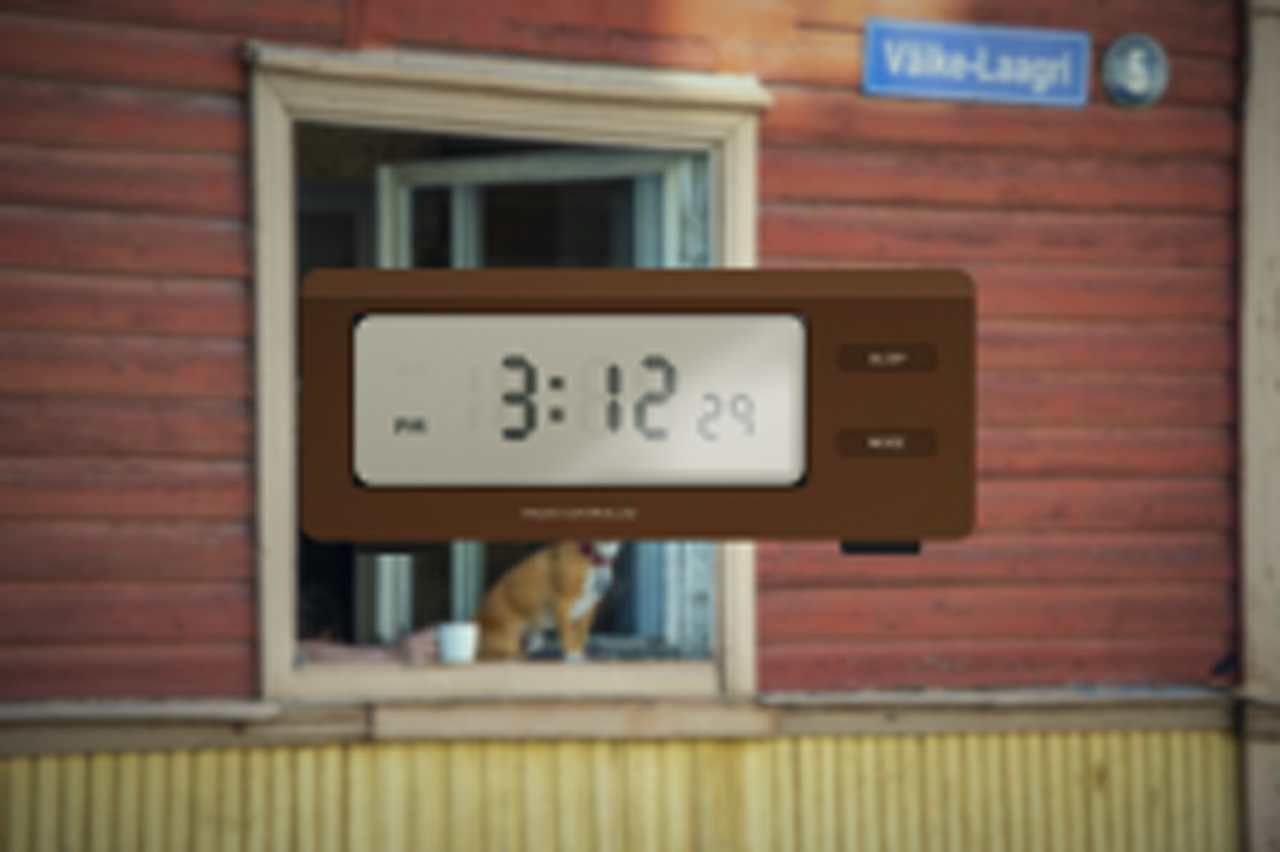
3:12:29
